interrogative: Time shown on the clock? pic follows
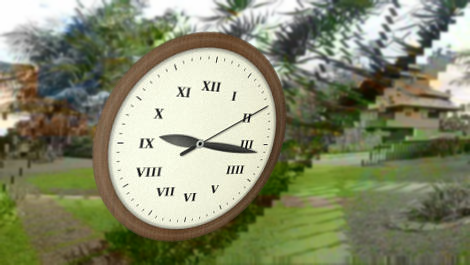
9:16:10
